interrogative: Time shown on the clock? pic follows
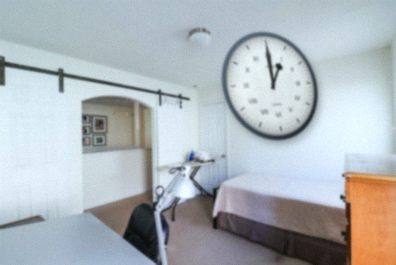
1:00
